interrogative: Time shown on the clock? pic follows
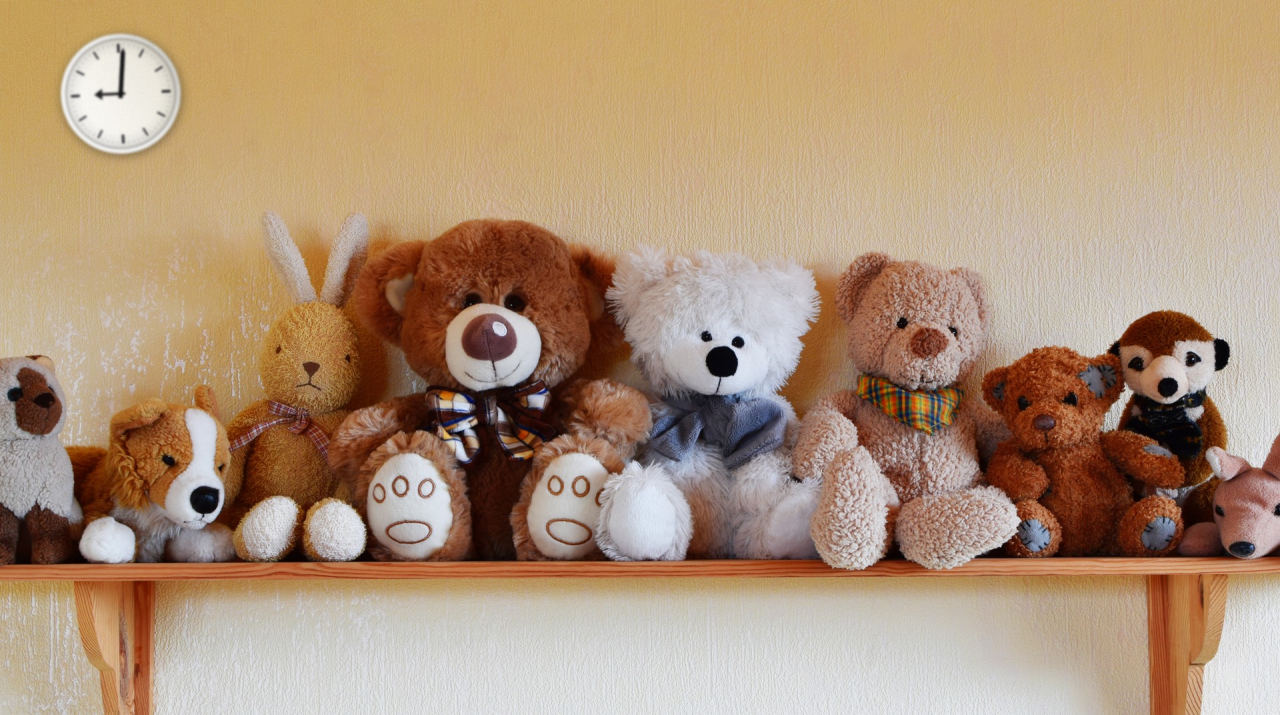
9:01
